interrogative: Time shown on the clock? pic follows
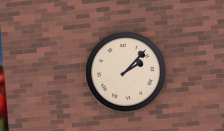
2:08
